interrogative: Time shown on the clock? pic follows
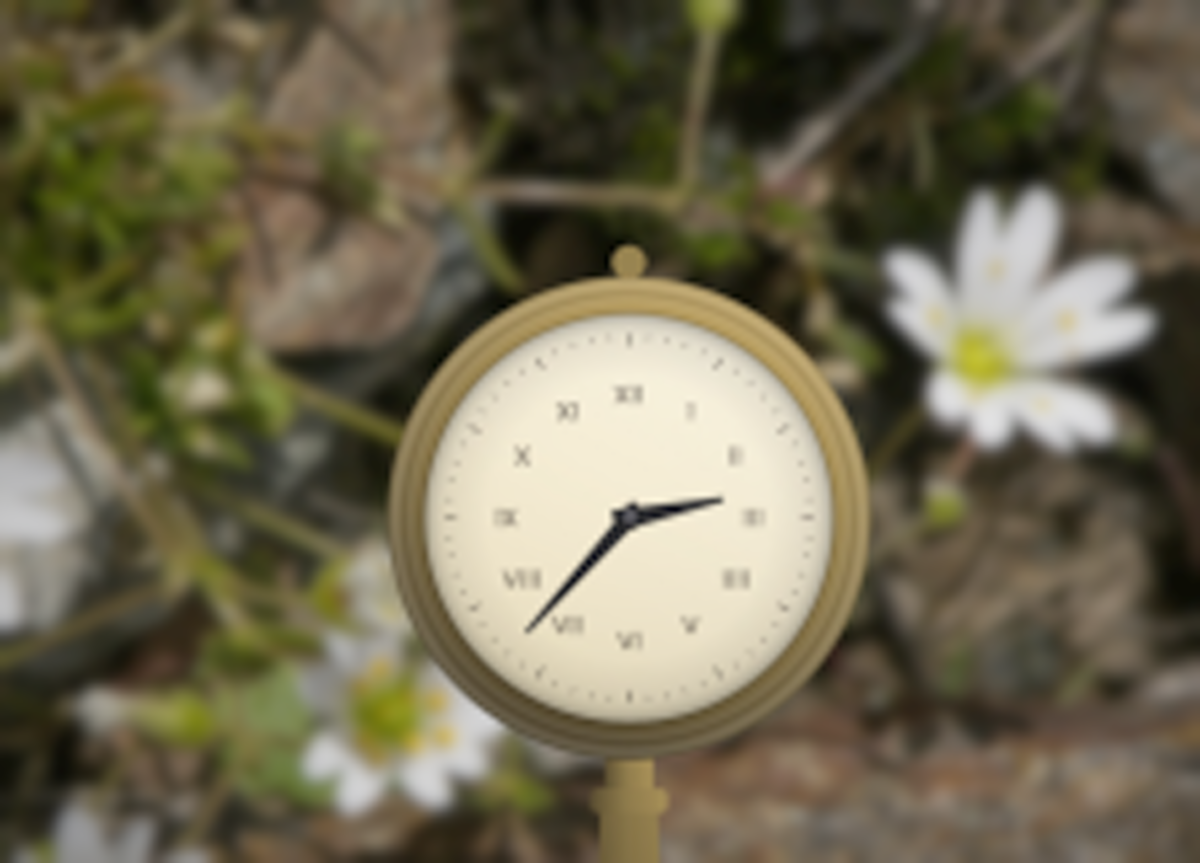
2:37
